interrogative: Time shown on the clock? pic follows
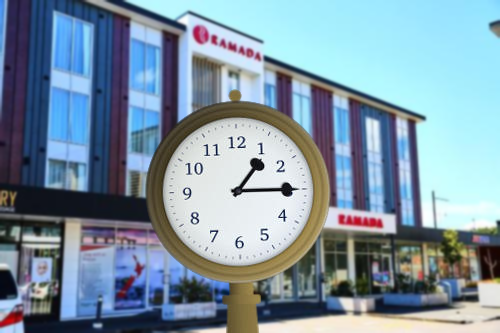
1:15
